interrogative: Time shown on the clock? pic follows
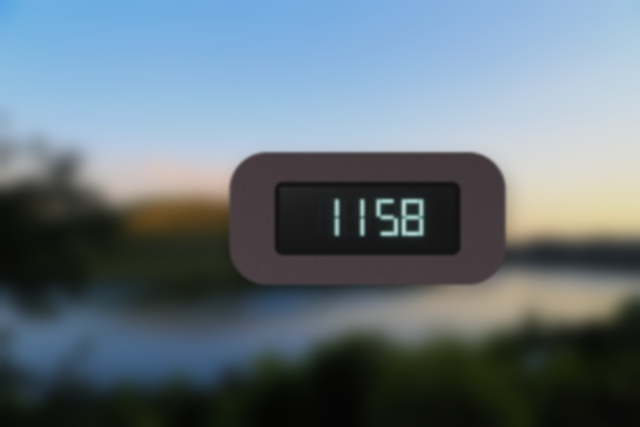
11:58
